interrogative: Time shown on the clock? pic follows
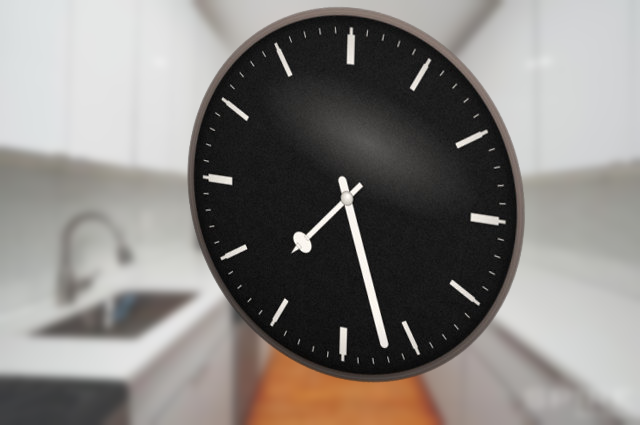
7:27
